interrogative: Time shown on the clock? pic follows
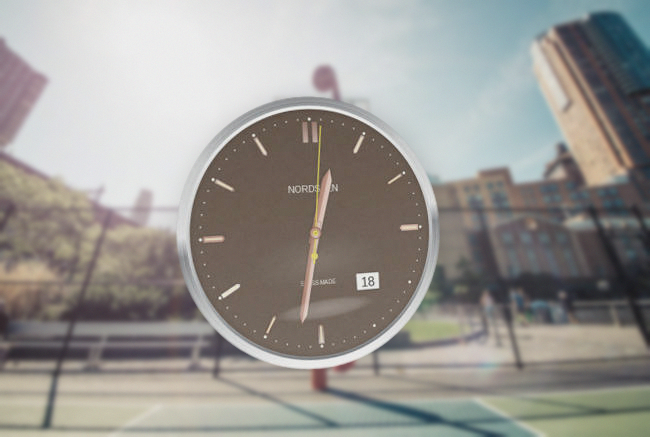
12:32:01
